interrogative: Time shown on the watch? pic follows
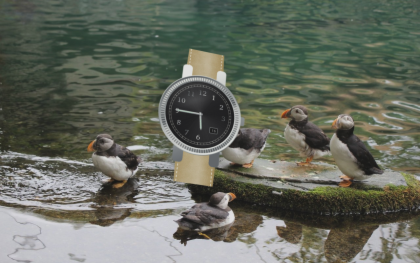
5:45
